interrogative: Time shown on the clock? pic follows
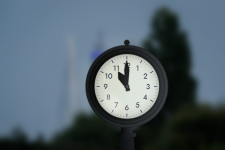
11:00
